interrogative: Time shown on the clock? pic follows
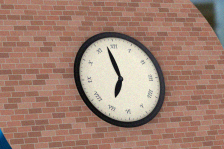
6:58
